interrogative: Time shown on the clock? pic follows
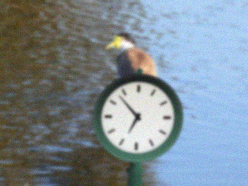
6:53
